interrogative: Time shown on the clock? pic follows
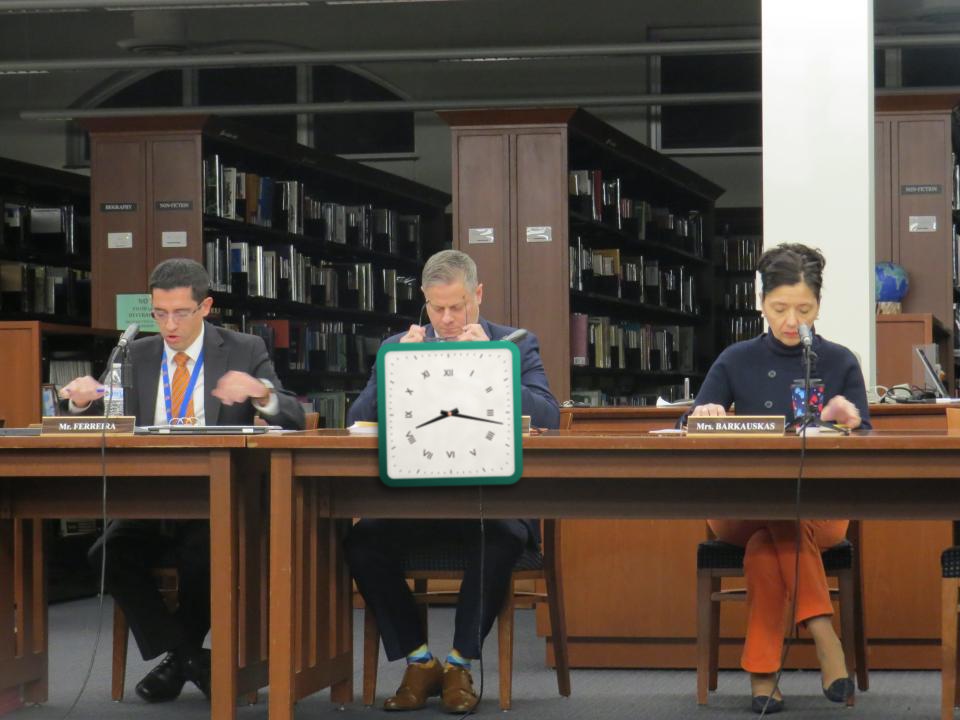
8:17
